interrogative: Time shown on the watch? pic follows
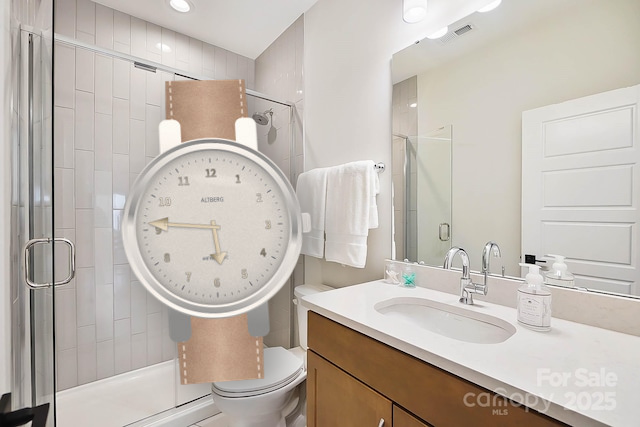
5:46
